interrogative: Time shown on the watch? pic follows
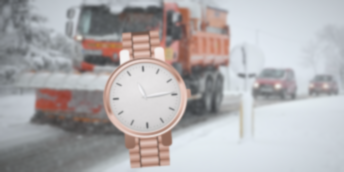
11:14
